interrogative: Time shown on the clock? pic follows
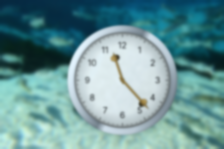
11:23
